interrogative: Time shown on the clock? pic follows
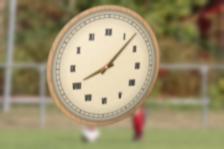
8:07
